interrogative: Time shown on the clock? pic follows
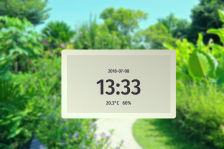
13:33
